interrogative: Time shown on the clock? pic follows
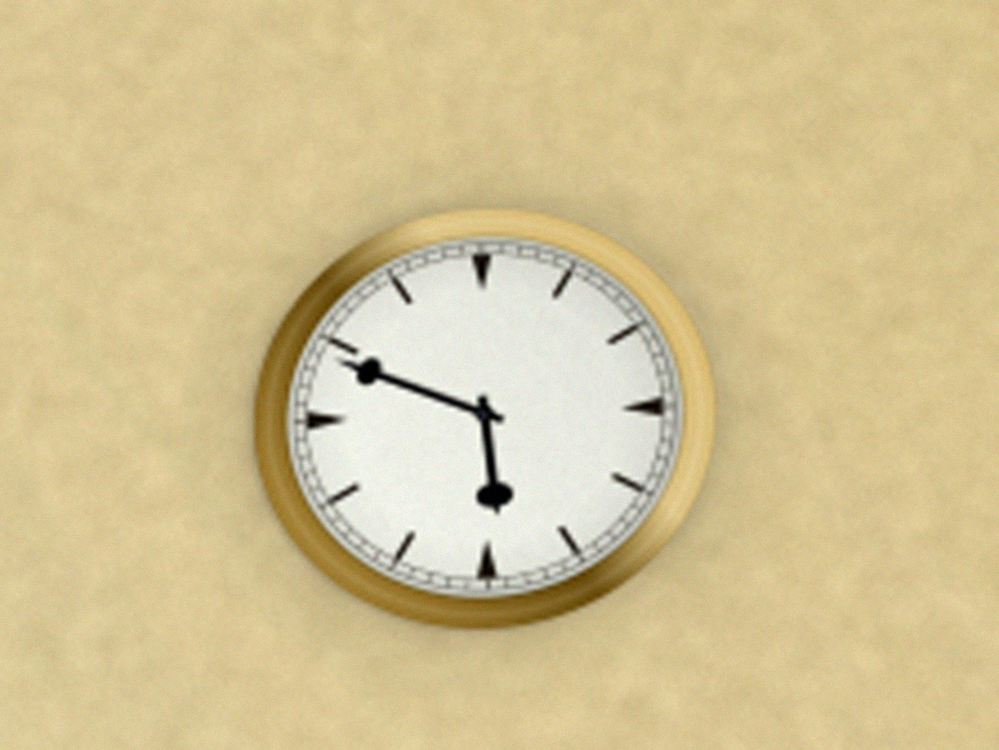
5:49
